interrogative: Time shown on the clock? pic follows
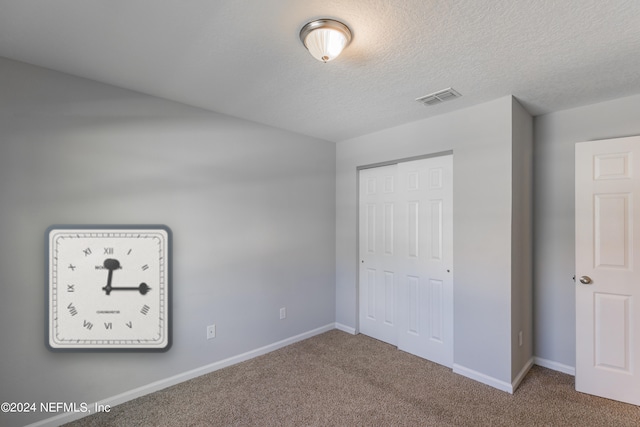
12:15
